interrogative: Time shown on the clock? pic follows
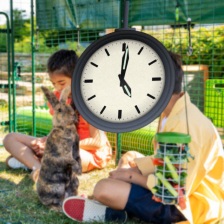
5:01
